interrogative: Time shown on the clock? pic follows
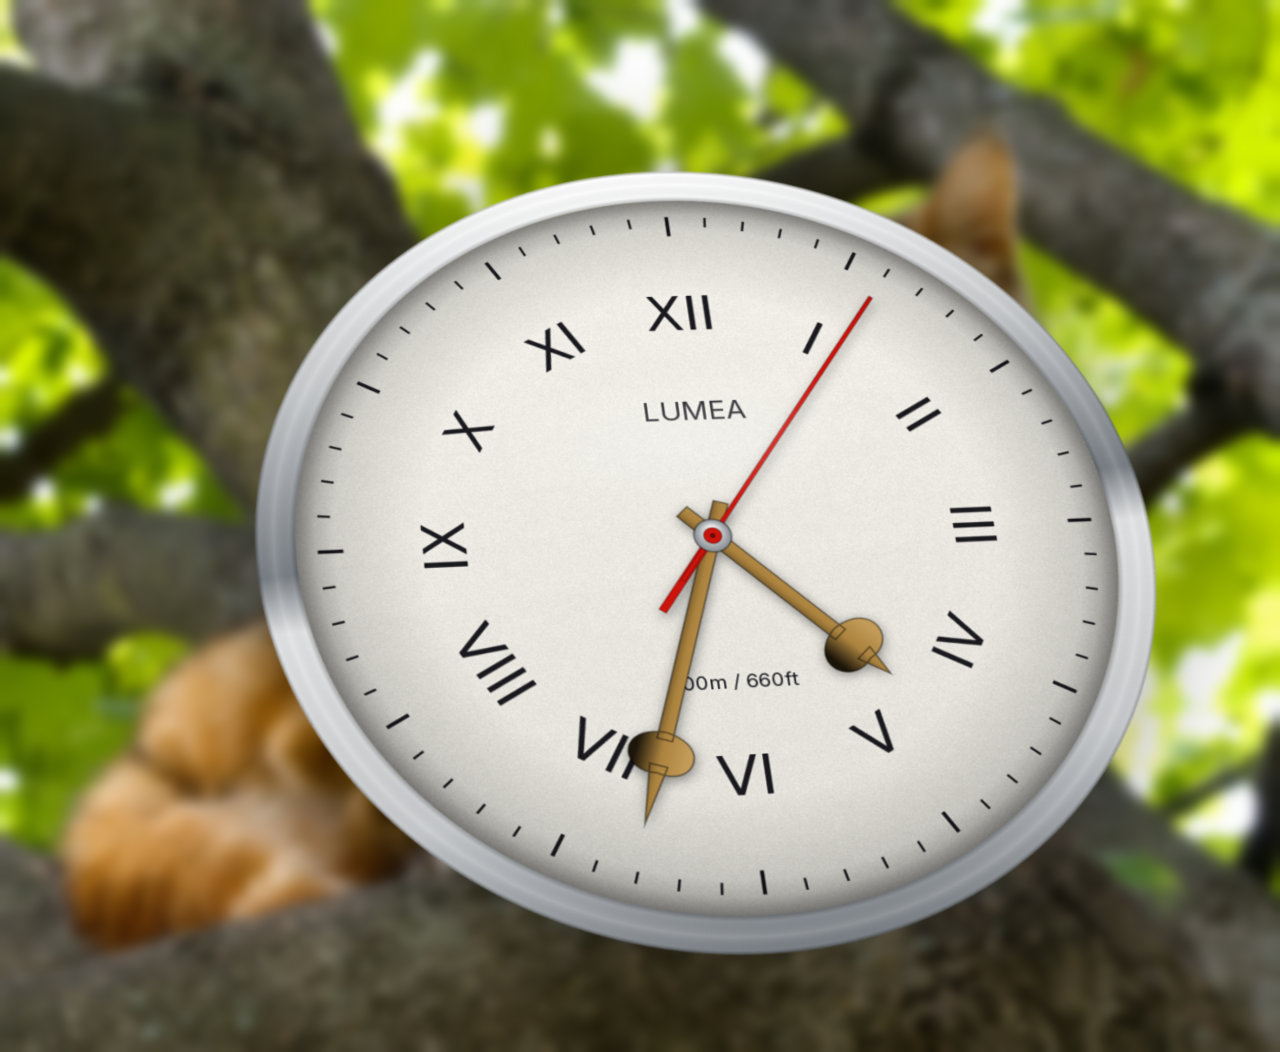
4:33:06
